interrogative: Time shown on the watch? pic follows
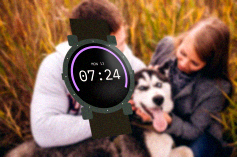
7:24
